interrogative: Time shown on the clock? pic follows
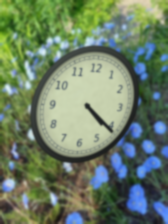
4:21
